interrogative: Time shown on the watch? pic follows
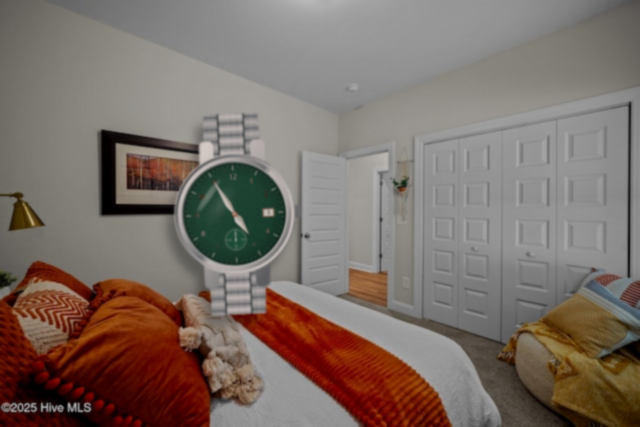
4:55
